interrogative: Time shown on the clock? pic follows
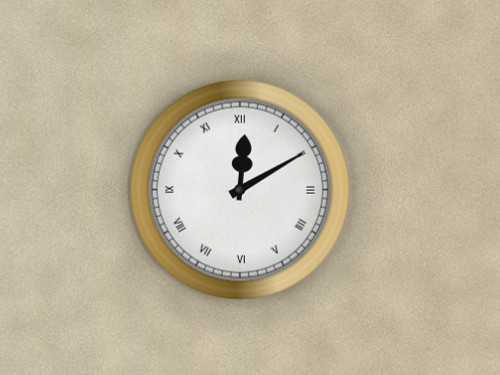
12:10
